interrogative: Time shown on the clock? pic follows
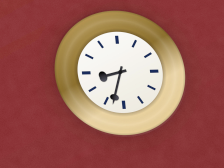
8:33
